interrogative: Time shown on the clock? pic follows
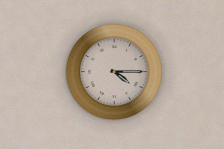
4:15
